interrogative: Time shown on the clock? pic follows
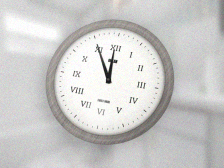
11:55
